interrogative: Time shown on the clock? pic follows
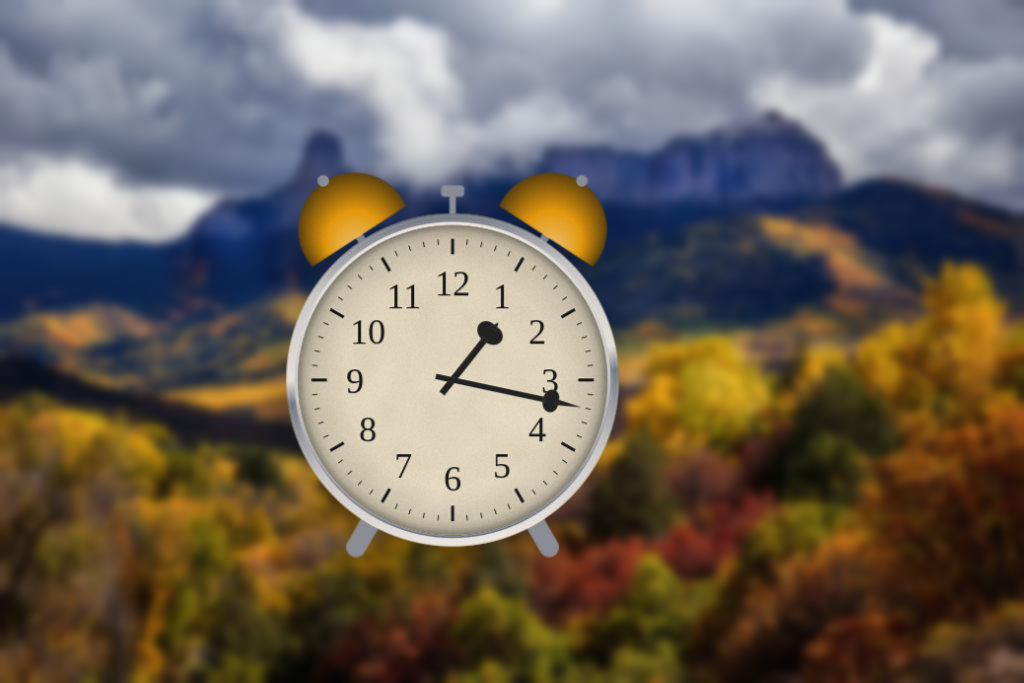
1:17
